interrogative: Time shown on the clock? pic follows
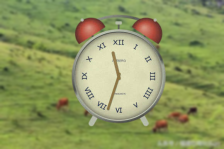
11:33
